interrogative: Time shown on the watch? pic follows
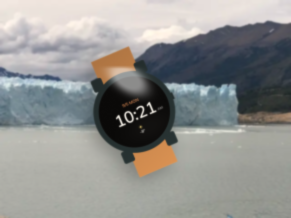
10:21
